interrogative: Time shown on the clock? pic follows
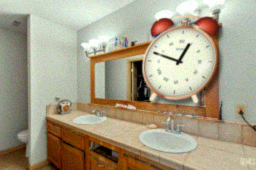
12:48
